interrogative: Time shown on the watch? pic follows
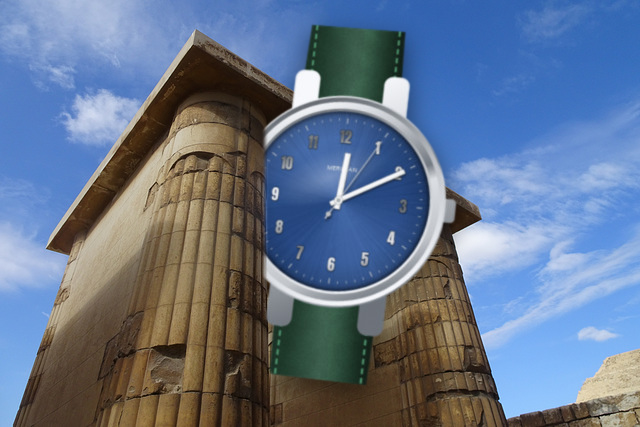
12:10:05
